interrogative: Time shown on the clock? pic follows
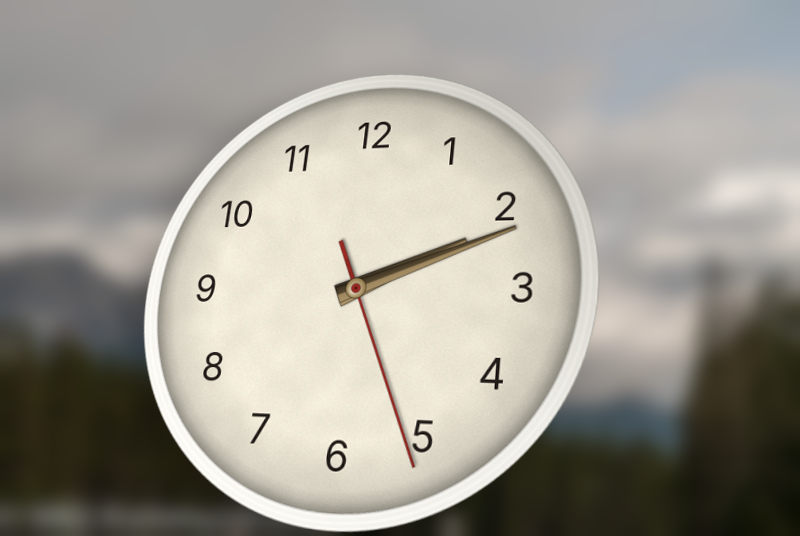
2:11:26
